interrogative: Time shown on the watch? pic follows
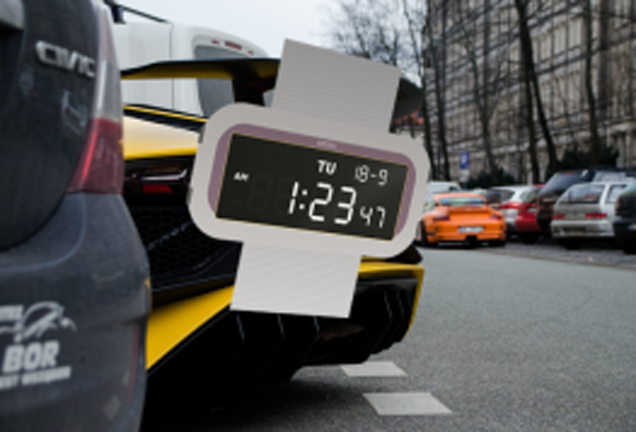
1:23:47
